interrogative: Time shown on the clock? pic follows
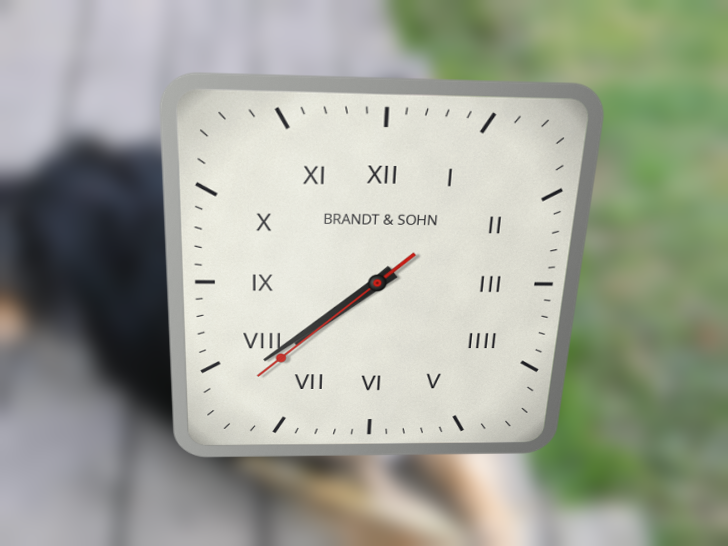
7:38:38
